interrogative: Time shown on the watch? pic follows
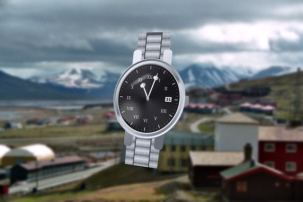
11:03
